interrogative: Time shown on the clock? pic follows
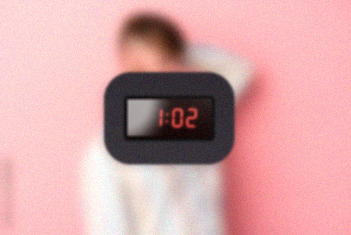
1:02
